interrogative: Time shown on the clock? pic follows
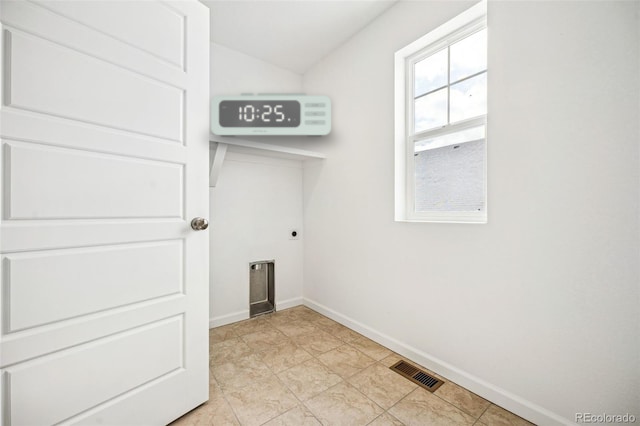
10:25
